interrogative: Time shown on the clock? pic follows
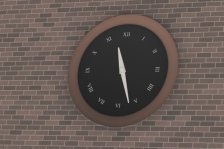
11:27
